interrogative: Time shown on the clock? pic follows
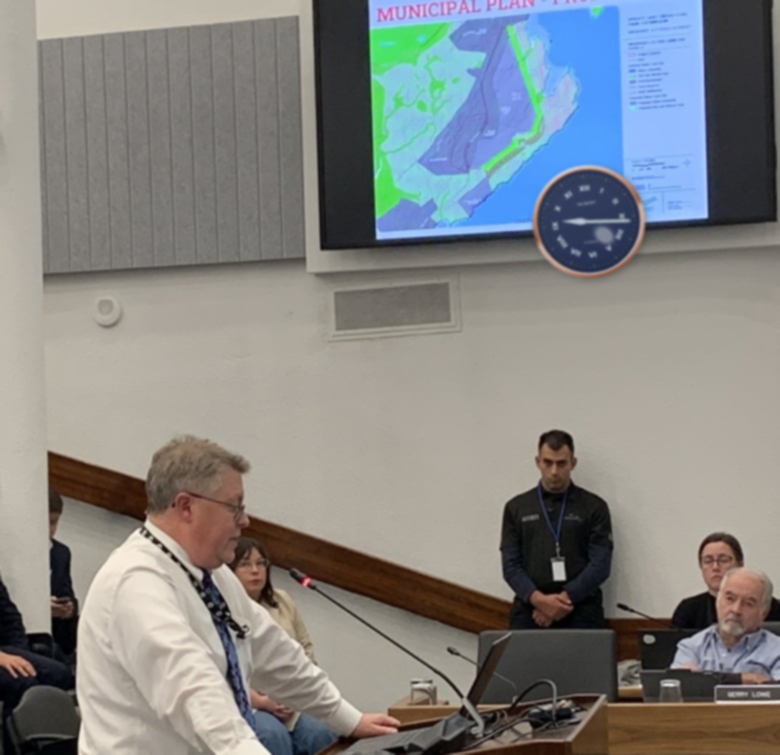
9:16
